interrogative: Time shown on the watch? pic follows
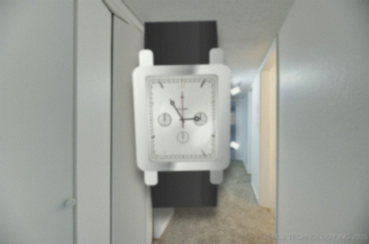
2:55
